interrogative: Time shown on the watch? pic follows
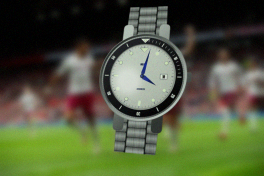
4:02
